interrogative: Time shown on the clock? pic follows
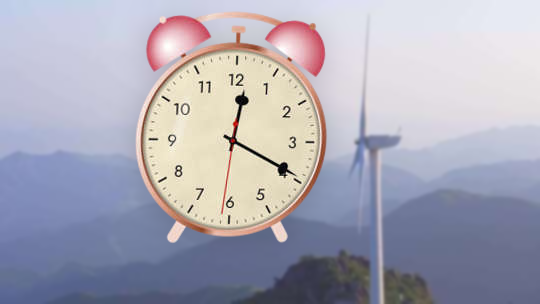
12:19:31
